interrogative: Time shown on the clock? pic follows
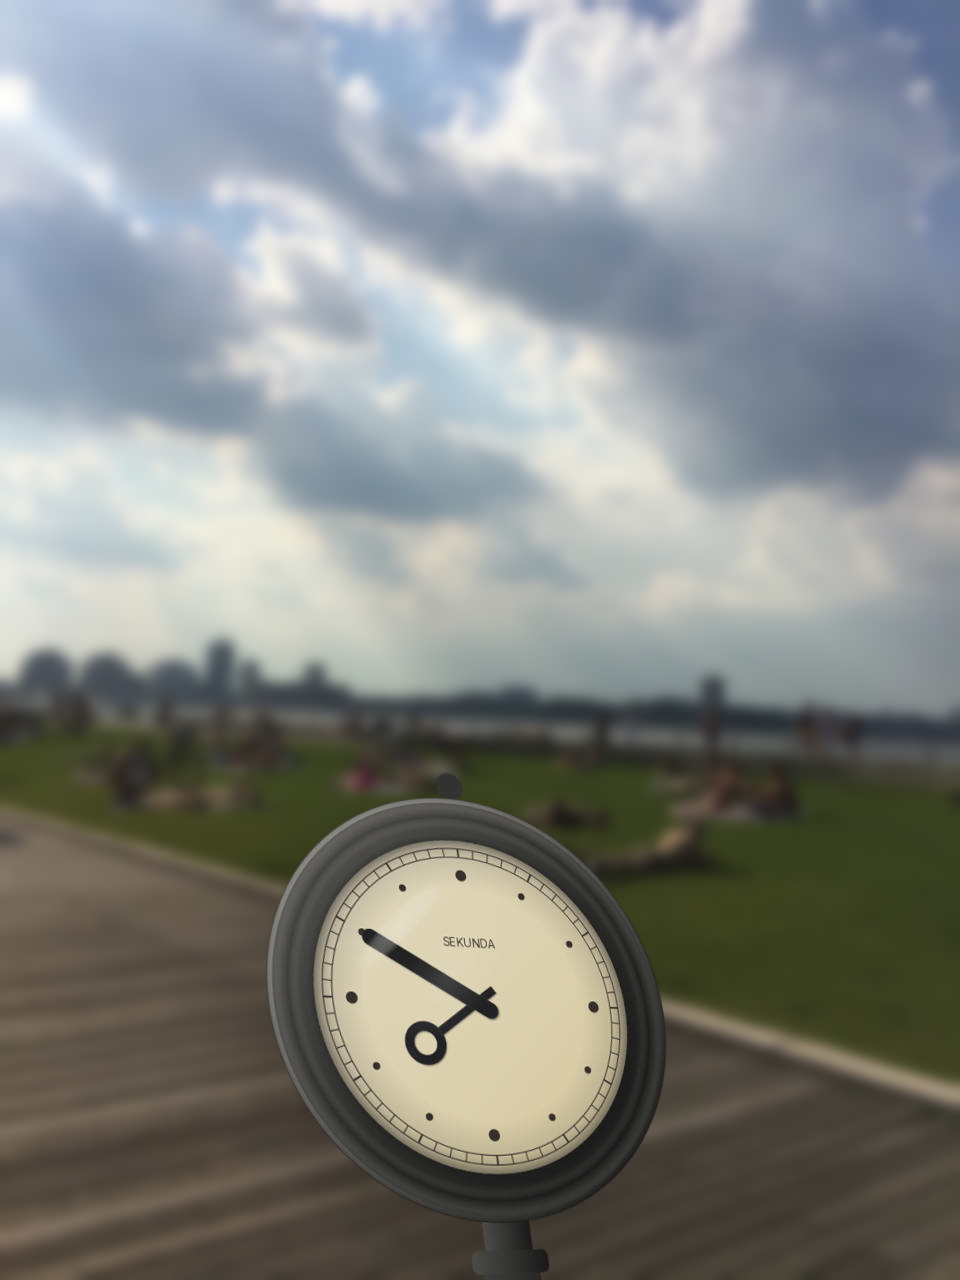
7:50
